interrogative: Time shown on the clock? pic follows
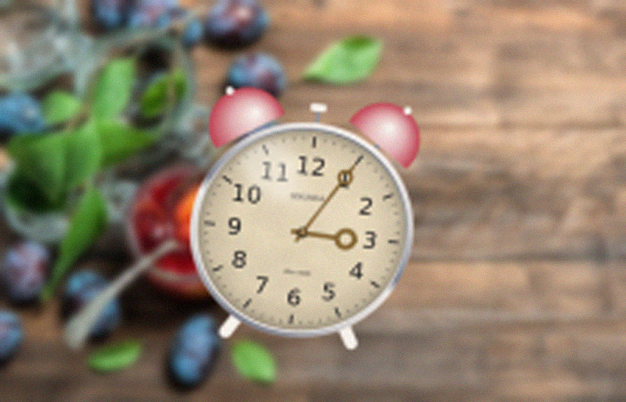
3:05
